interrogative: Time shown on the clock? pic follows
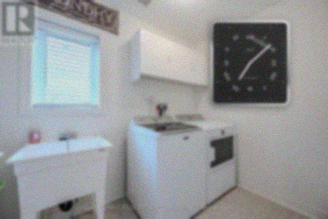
7:08
